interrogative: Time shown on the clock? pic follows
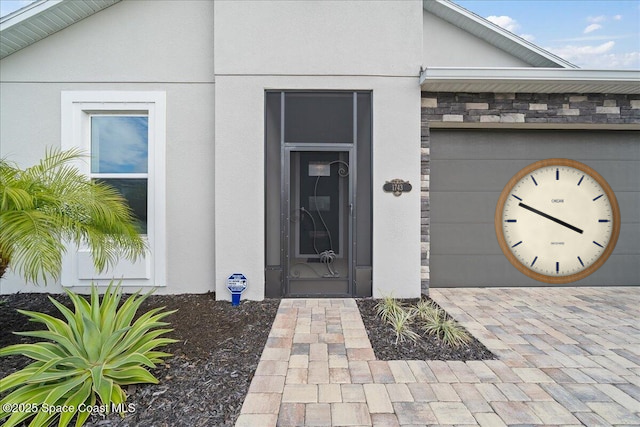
3:49
